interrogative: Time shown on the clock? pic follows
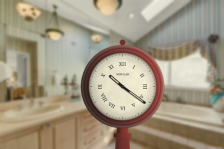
10:21
